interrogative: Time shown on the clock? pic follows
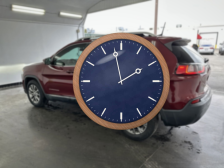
1:58
